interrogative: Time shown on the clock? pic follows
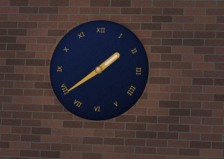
1:39
